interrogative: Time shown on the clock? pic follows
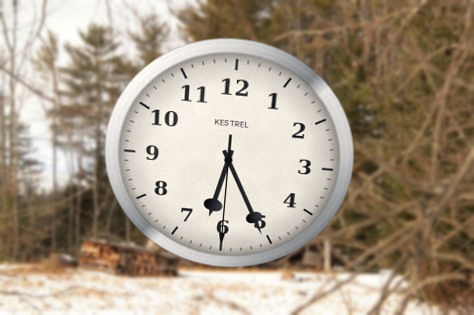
6:25:30
